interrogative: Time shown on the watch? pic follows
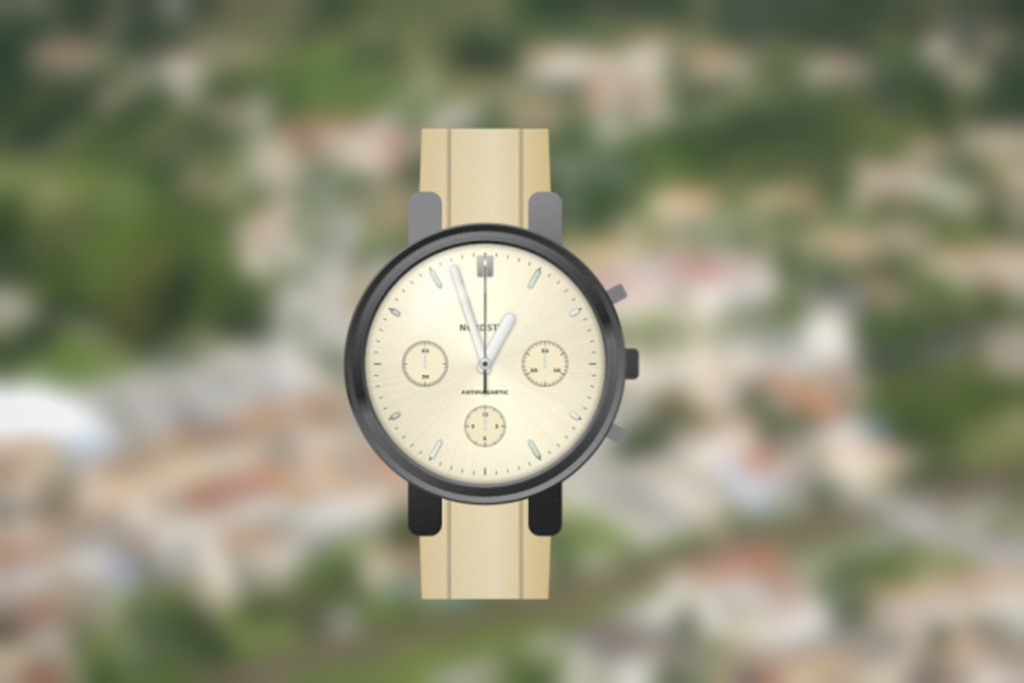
12:57
